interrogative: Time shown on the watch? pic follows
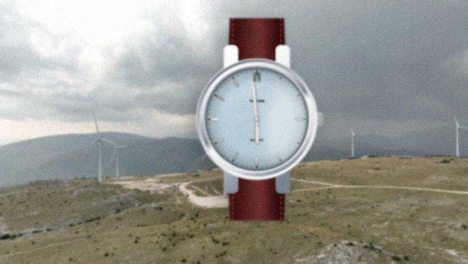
5:59
